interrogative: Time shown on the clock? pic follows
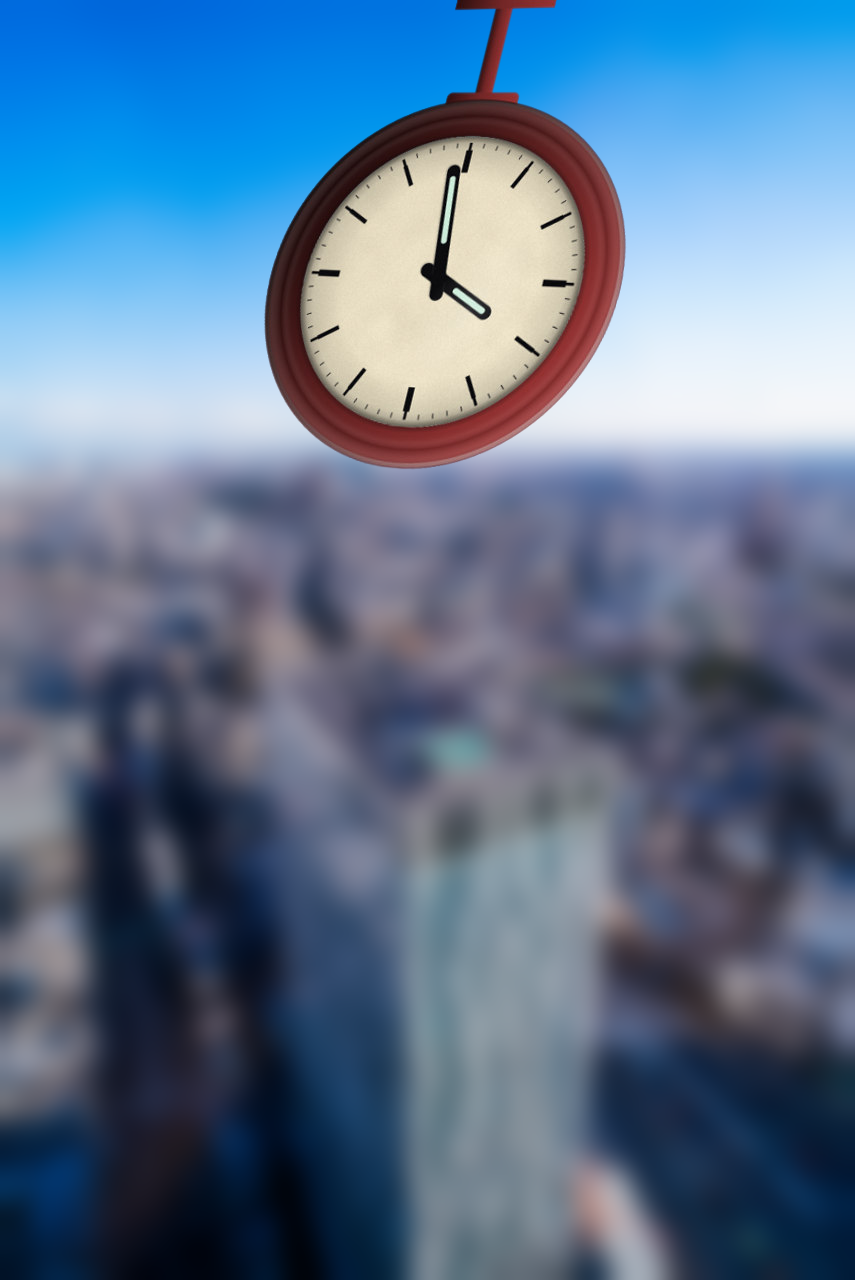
3:59
